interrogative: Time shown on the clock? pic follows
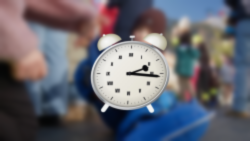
2:16
